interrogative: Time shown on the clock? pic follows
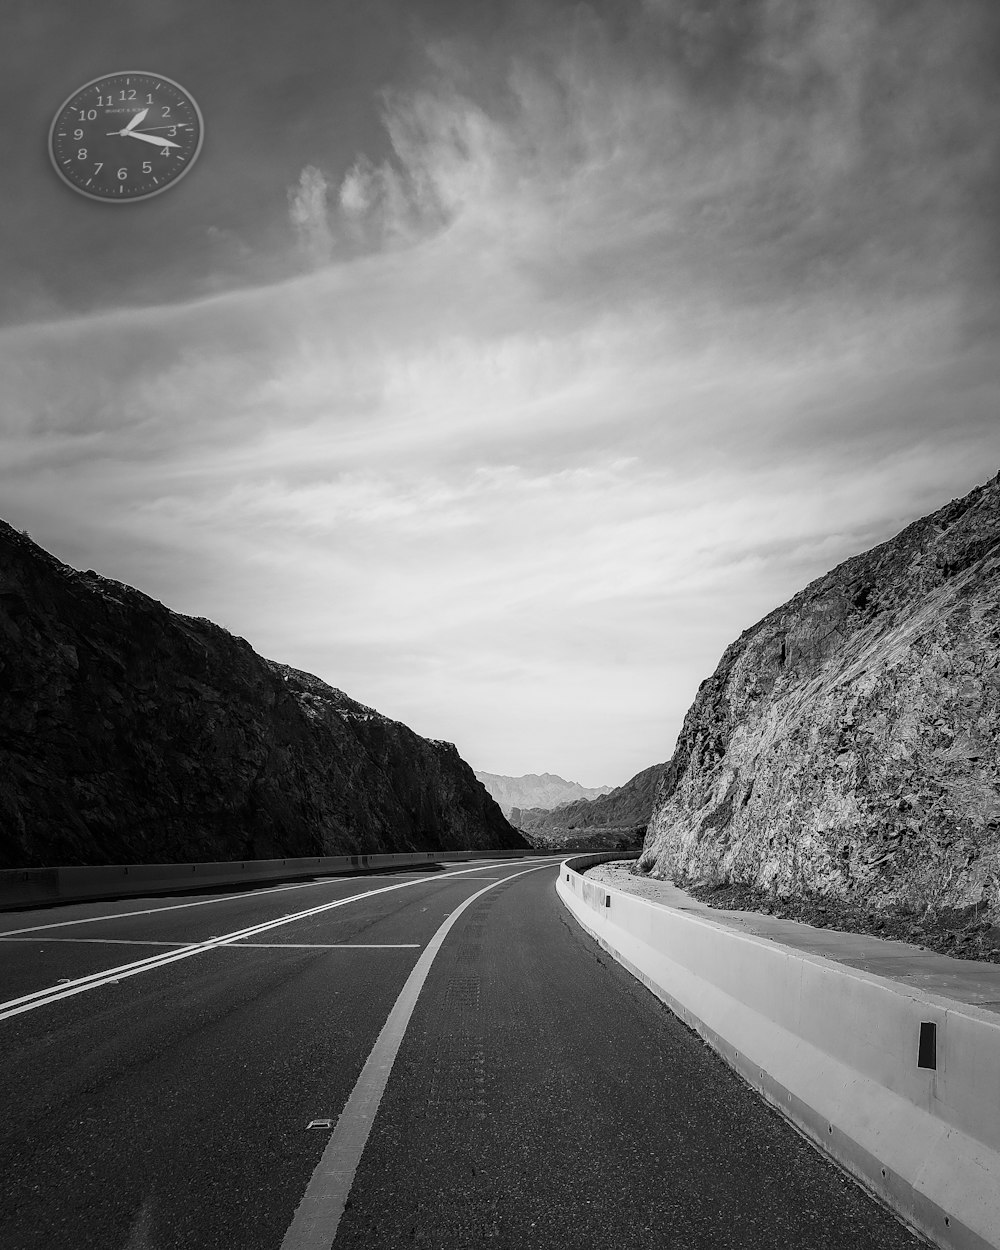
1:18:14
